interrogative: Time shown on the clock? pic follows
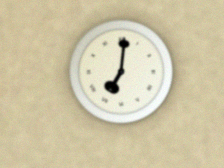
7:01
